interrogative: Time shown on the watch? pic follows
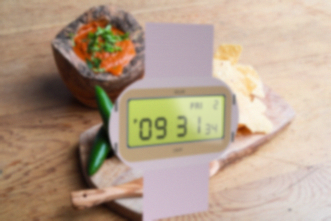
9:31
